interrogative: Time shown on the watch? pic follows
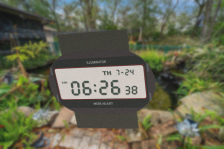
6:26:38
